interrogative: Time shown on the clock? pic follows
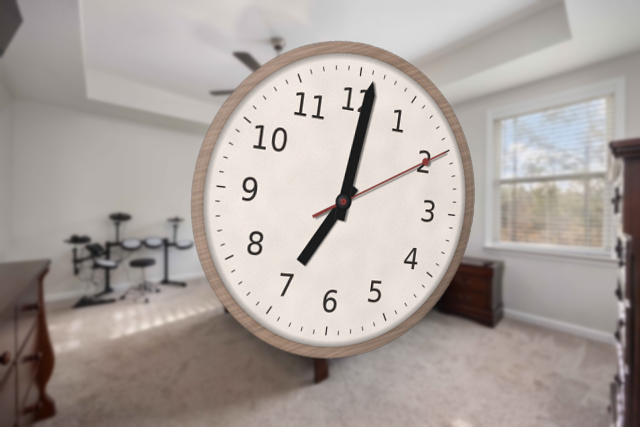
7:01:10
